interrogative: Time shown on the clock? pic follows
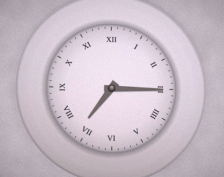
7:15
